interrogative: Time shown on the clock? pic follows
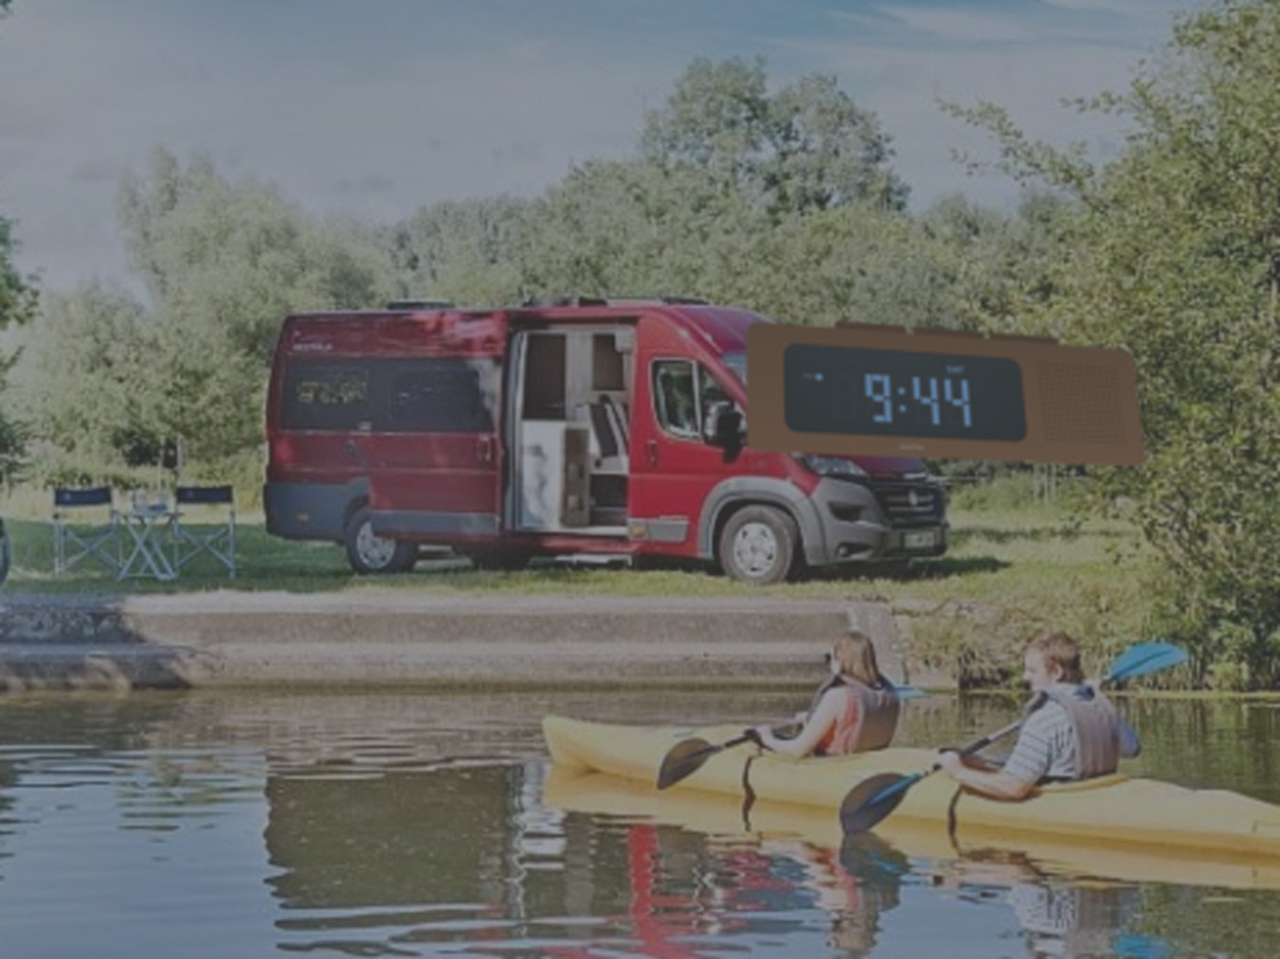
9:44
